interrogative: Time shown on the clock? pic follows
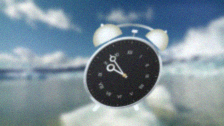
9:53
